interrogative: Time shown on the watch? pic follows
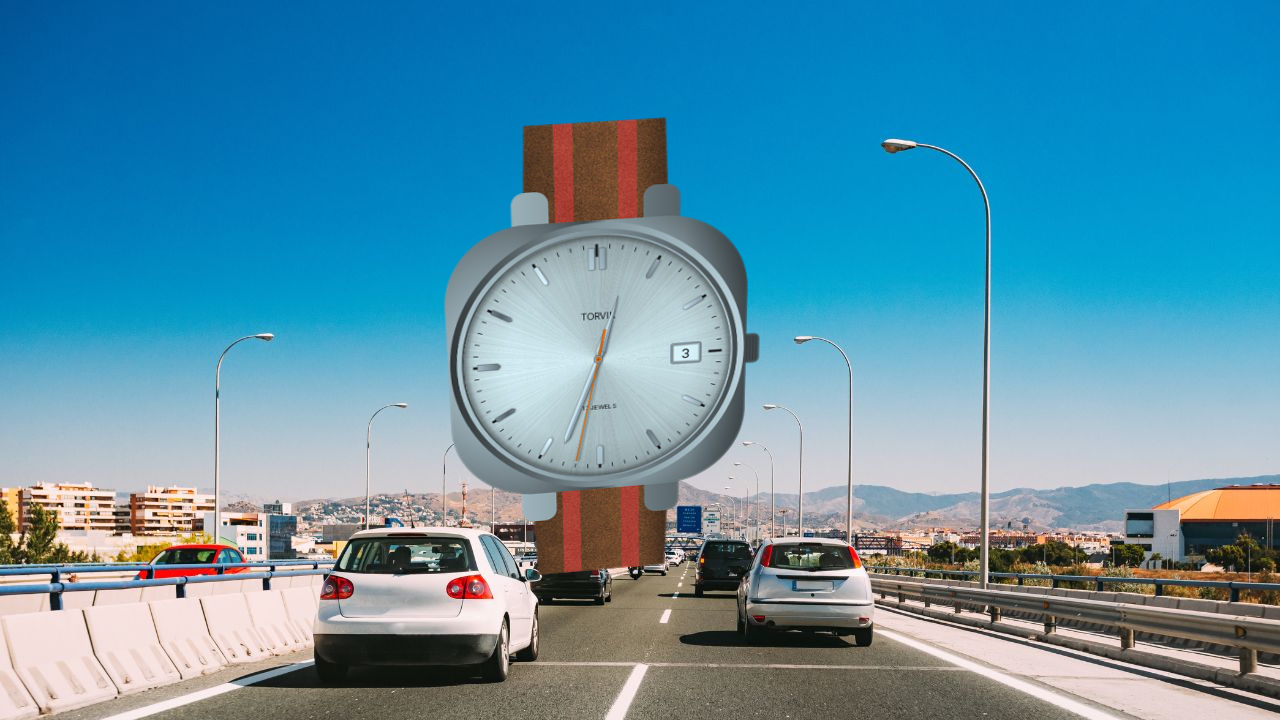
12:33:32
